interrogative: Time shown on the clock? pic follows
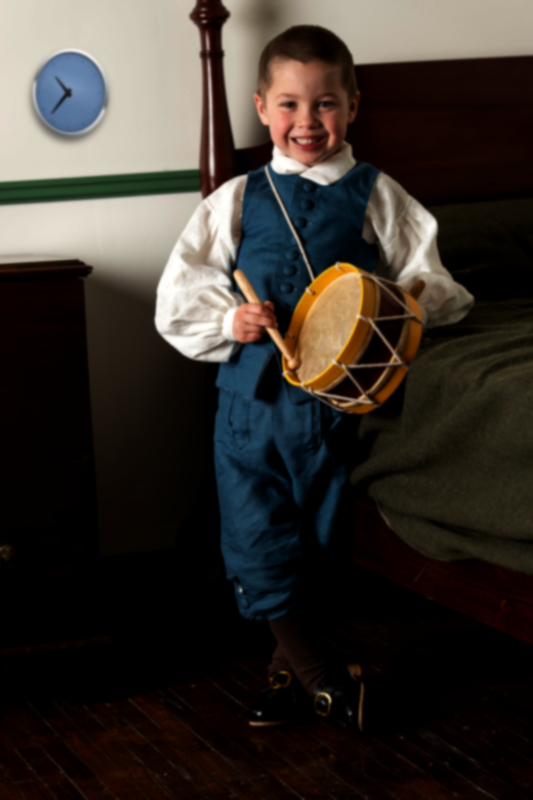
10:37
